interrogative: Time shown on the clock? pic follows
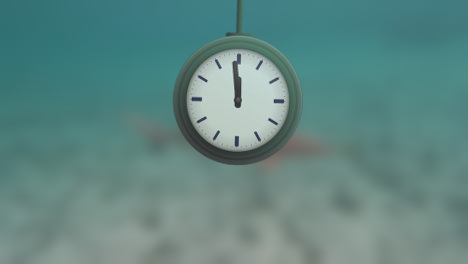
11:59
